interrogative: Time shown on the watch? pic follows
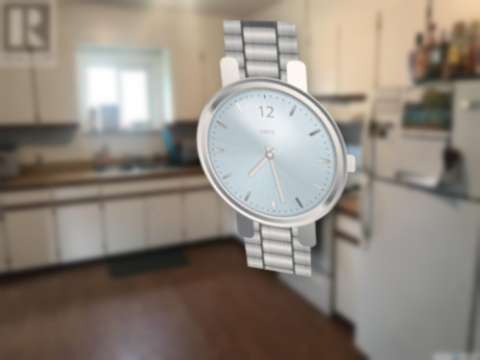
7:28
